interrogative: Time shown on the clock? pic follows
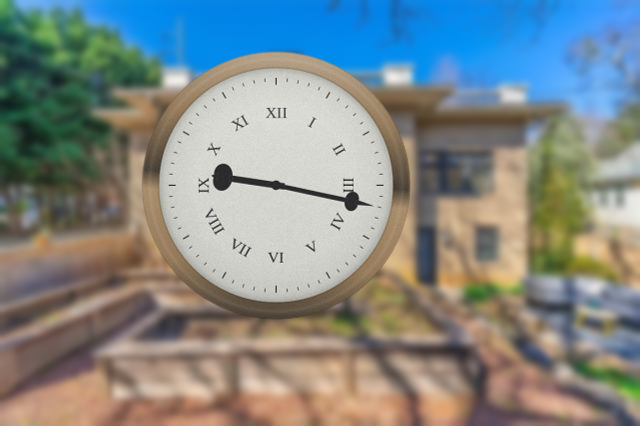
9:17
